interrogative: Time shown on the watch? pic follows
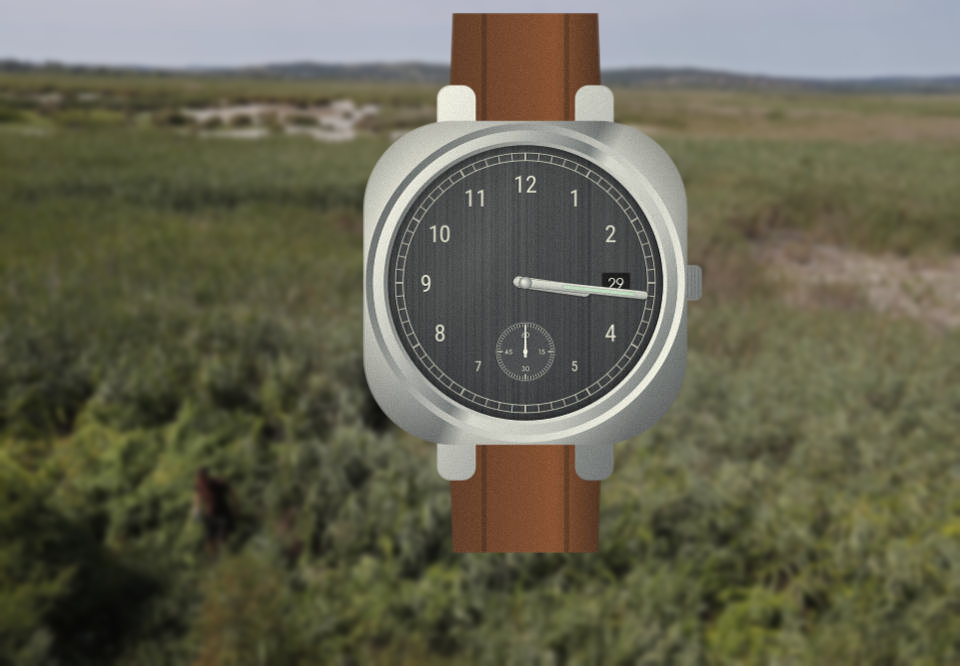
3:16
